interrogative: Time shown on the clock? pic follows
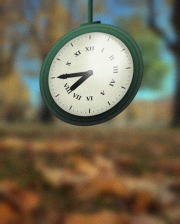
7:45
